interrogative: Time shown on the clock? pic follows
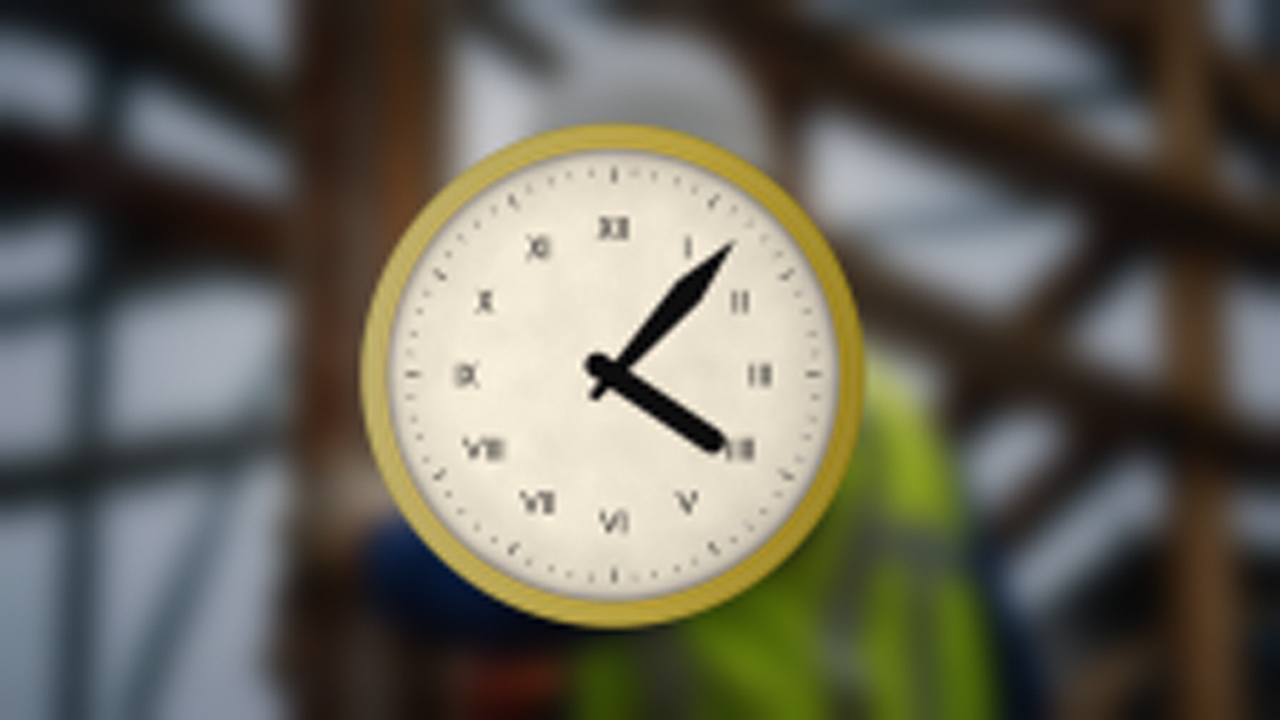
4:07
